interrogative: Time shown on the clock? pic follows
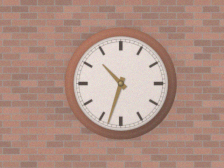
10:33
